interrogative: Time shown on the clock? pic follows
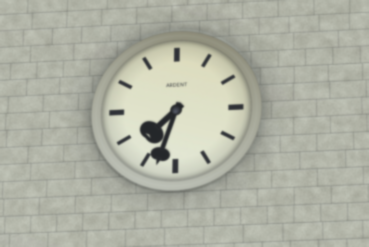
7:33
